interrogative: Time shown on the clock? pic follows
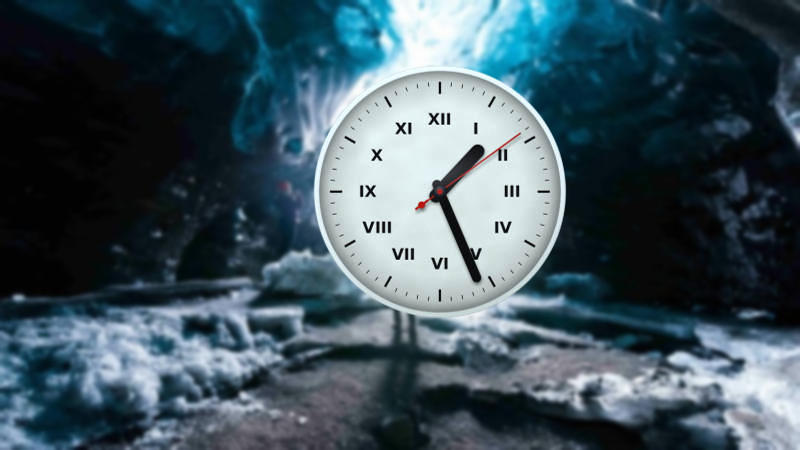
1:26:09
